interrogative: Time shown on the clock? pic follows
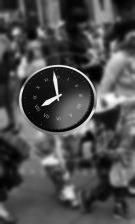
7:59
